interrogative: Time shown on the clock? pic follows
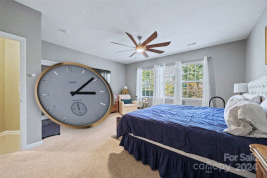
3:09
